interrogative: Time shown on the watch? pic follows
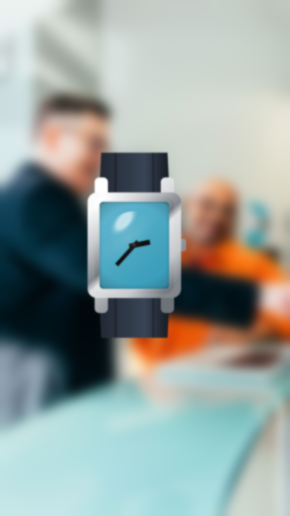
2:37
